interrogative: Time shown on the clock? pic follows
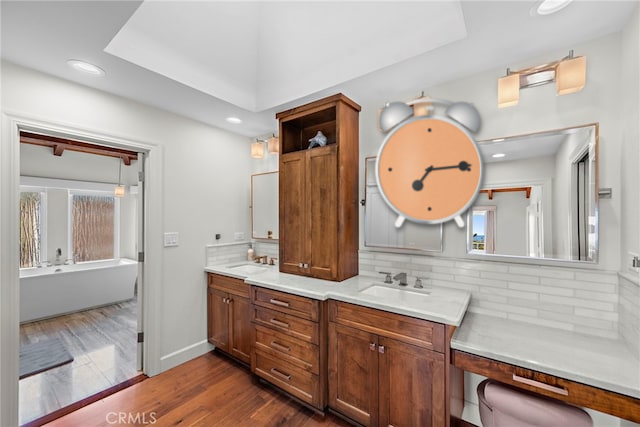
7:14
